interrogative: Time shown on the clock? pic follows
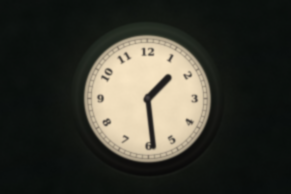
1:29
